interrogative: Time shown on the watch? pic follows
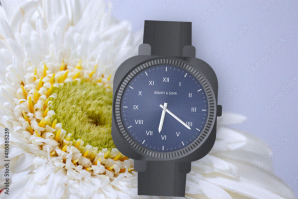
6:21
